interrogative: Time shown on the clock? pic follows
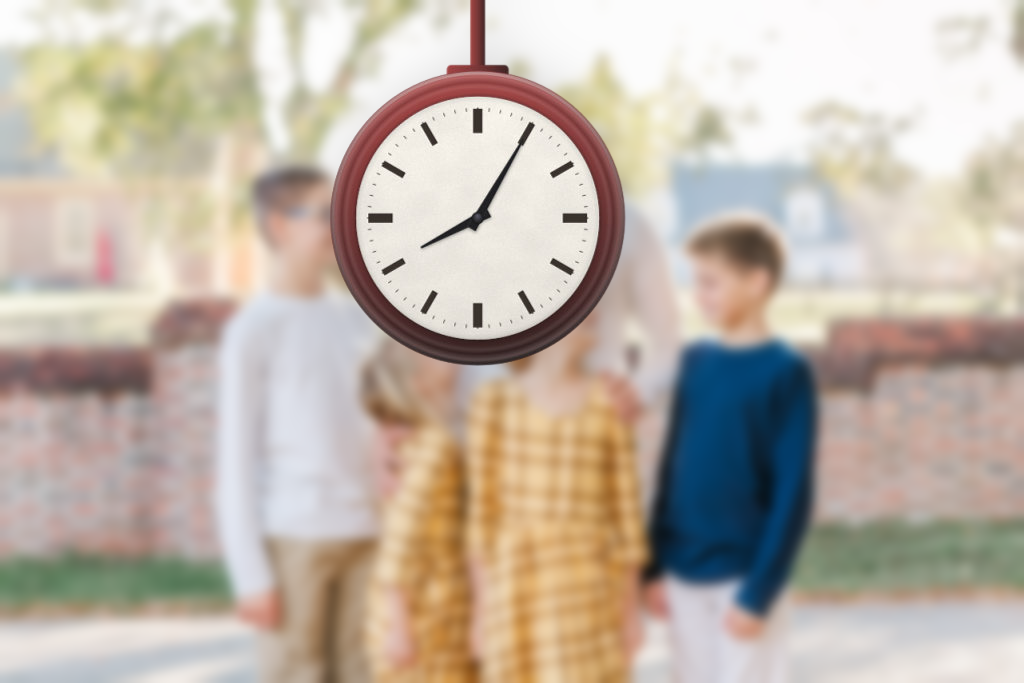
8:05
